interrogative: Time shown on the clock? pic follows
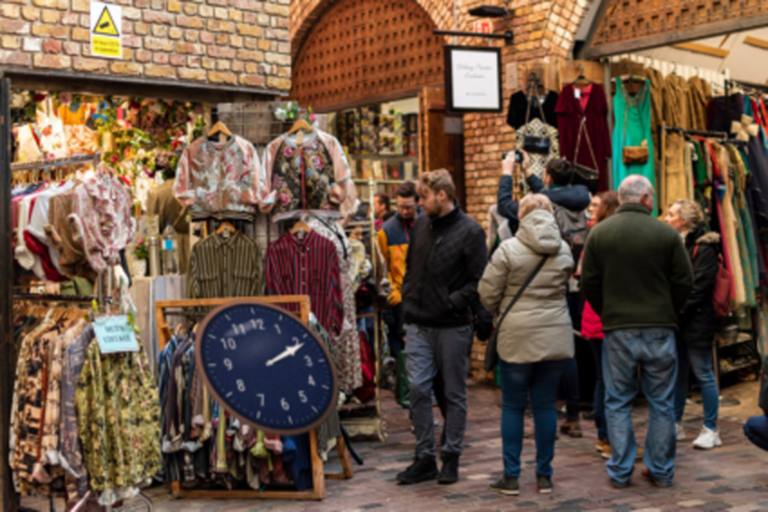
2:11
